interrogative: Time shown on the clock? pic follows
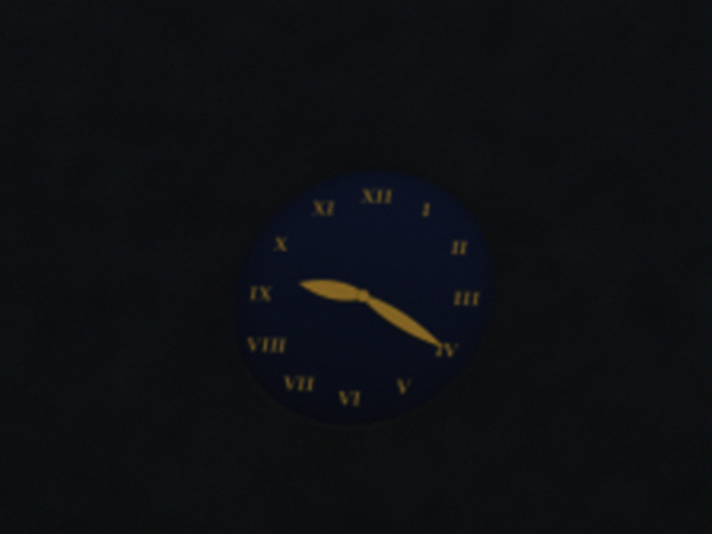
9:20
